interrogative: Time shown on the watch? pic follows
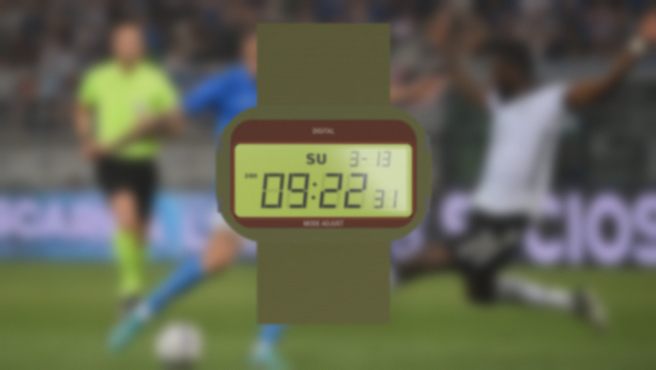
9:22:31
